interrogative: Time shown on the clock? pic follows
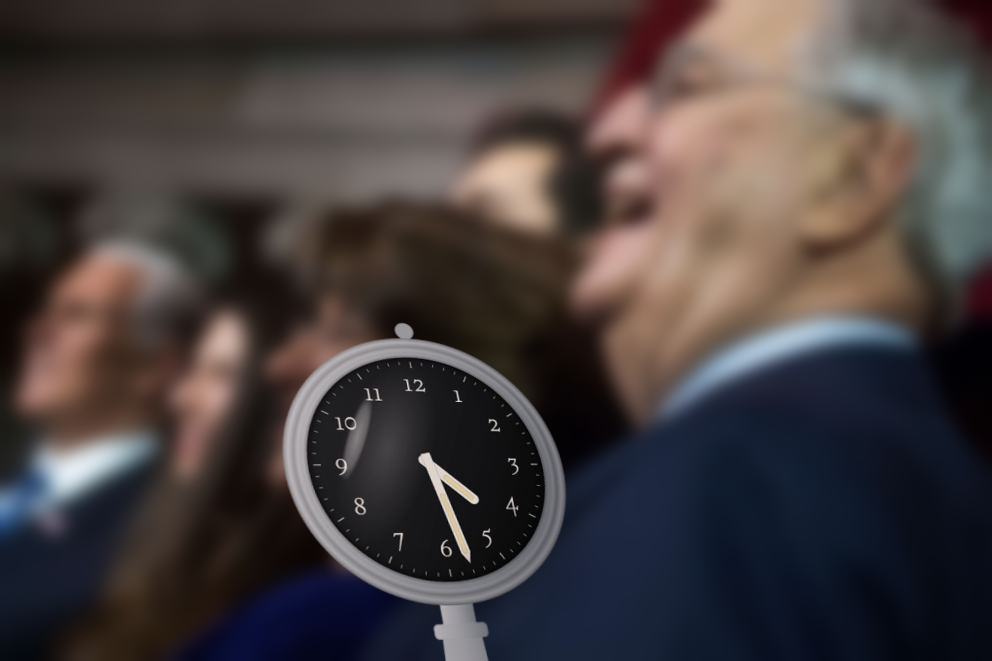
4:28
